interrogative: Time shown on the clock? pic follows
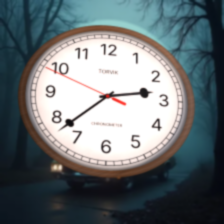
2:37:49
